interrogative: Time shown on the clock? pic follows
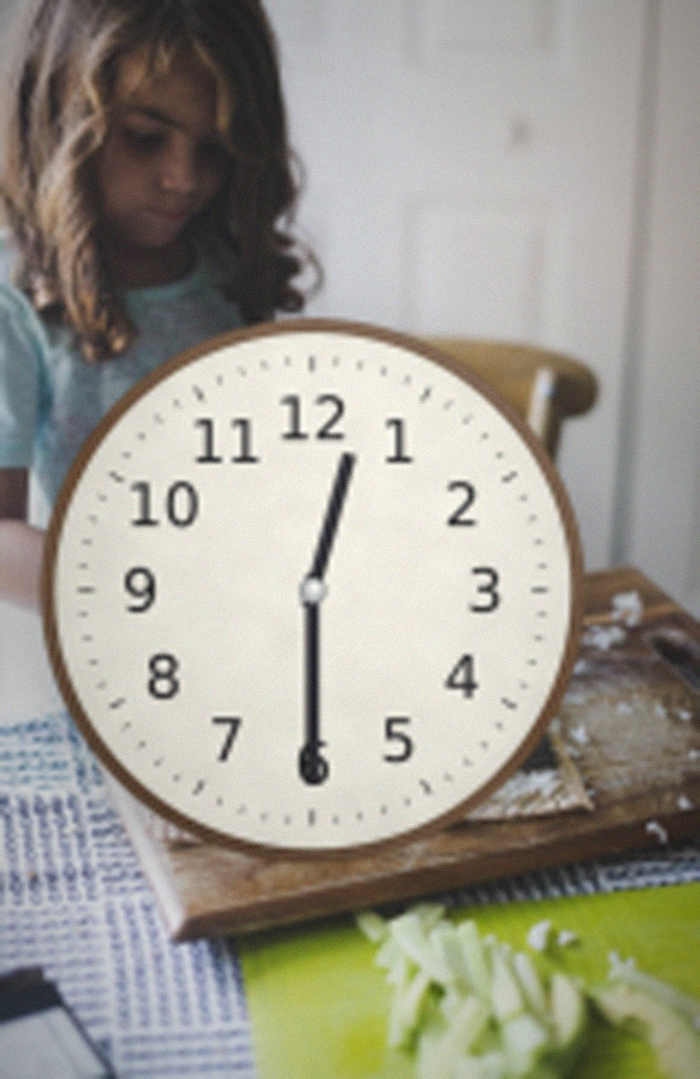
12:30
